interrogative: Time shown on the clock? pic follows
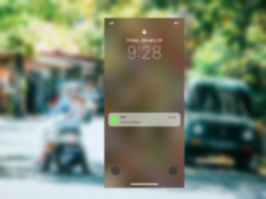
9:28
